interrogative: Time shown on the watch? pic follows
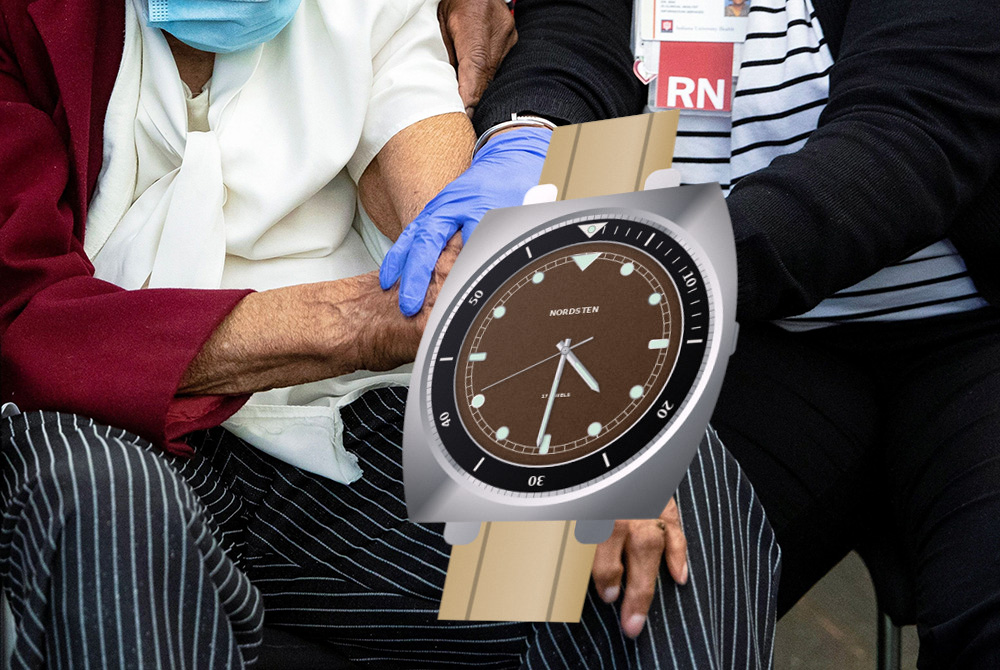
4:30:41
